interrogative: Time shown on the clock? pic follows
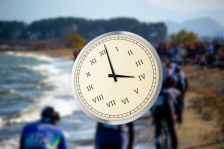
4:01
